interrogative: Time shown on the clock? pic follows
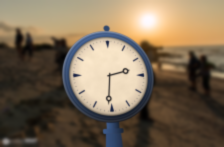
2:31
